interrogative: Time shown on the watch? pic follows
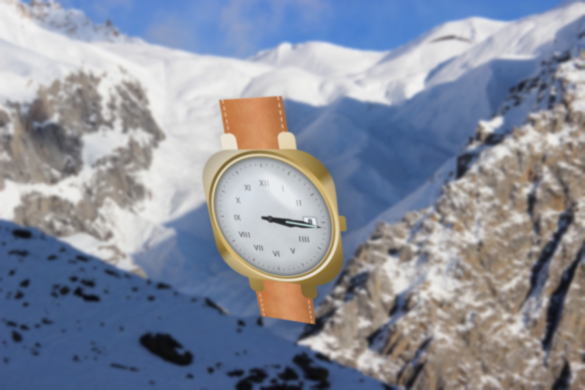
3:16
